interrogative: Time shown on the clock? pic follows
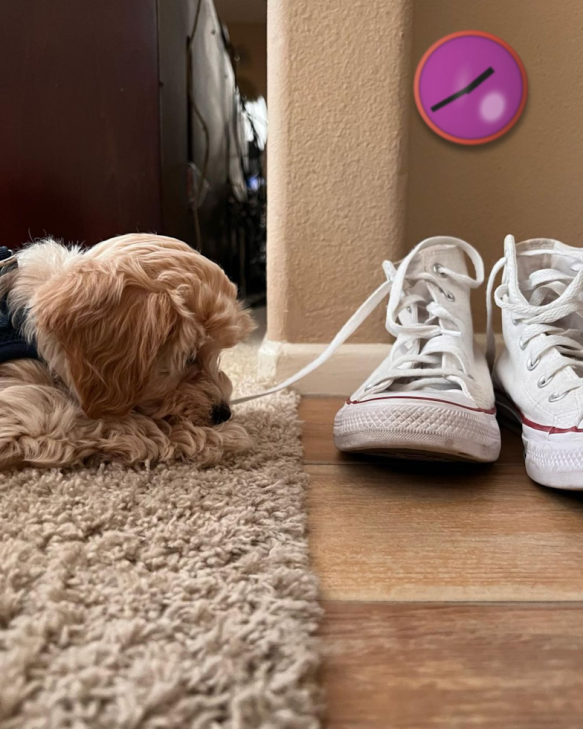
1:40
